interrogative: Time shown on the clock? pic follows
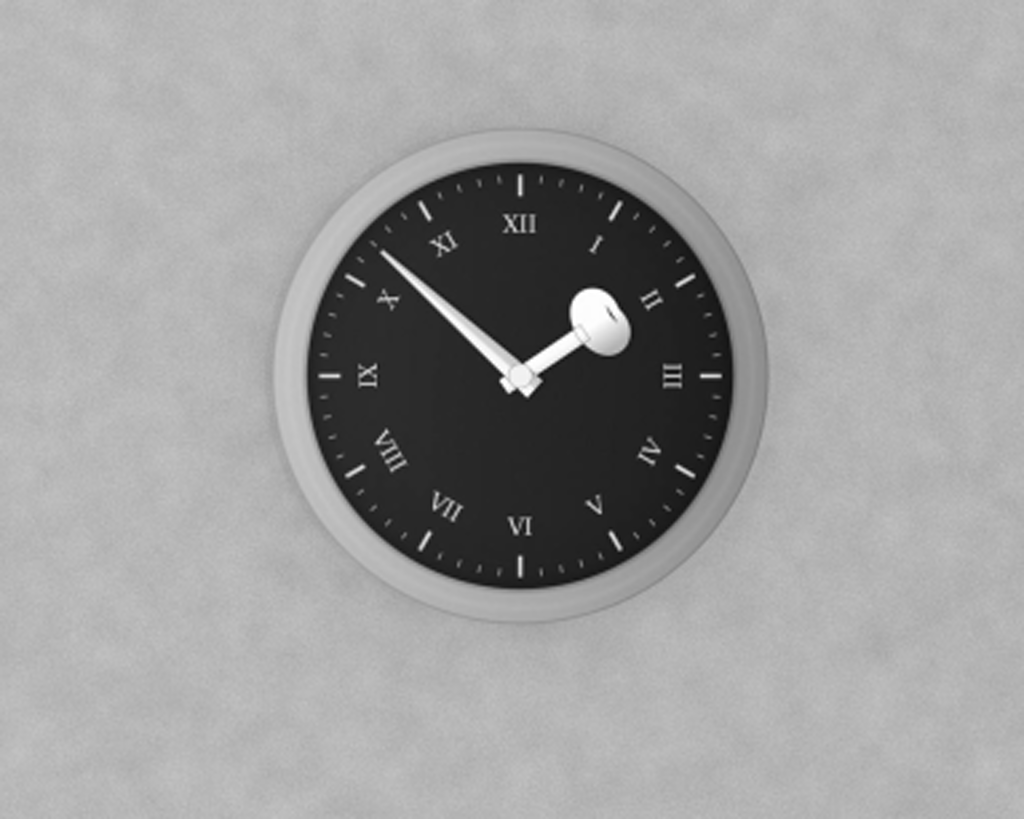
1:52
